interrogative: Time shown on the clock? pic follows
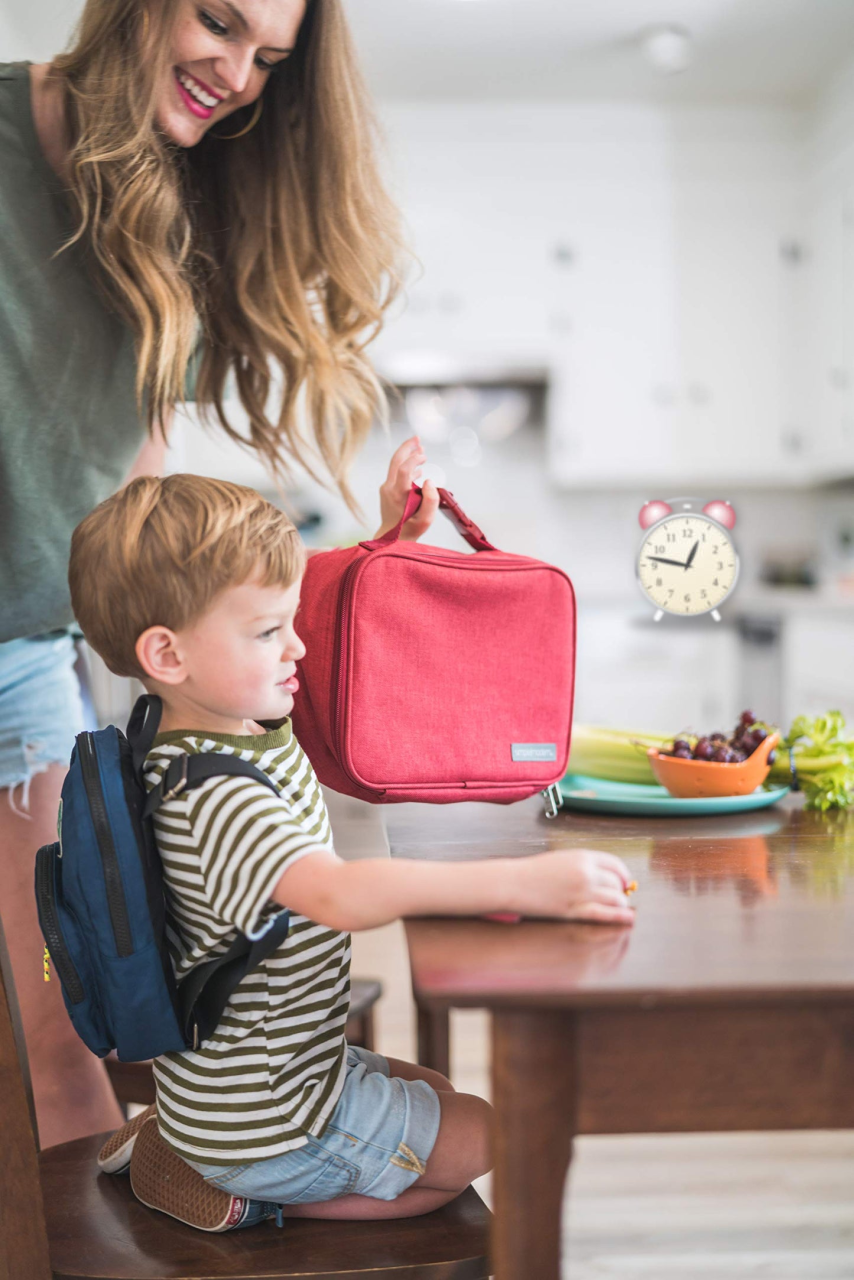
12:47
